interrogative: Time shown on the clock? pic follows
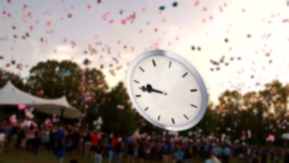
9:48
